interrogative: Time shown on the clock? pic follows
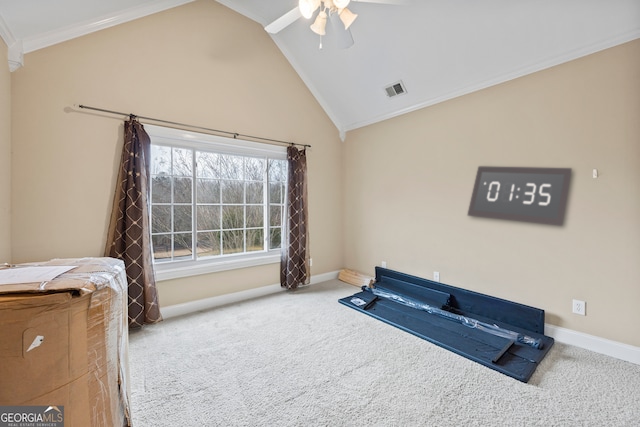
1:35
